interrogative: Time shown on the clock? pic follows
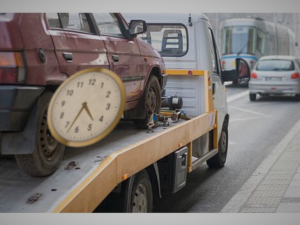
4:33
